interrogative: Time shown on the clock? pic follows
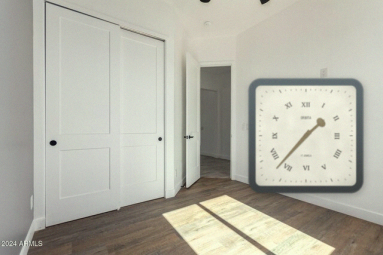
1:37
